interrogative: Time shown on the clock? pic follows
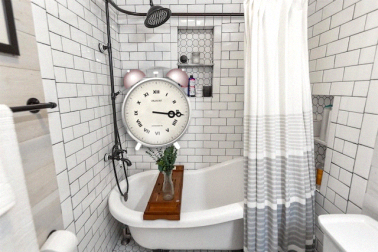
3:16
